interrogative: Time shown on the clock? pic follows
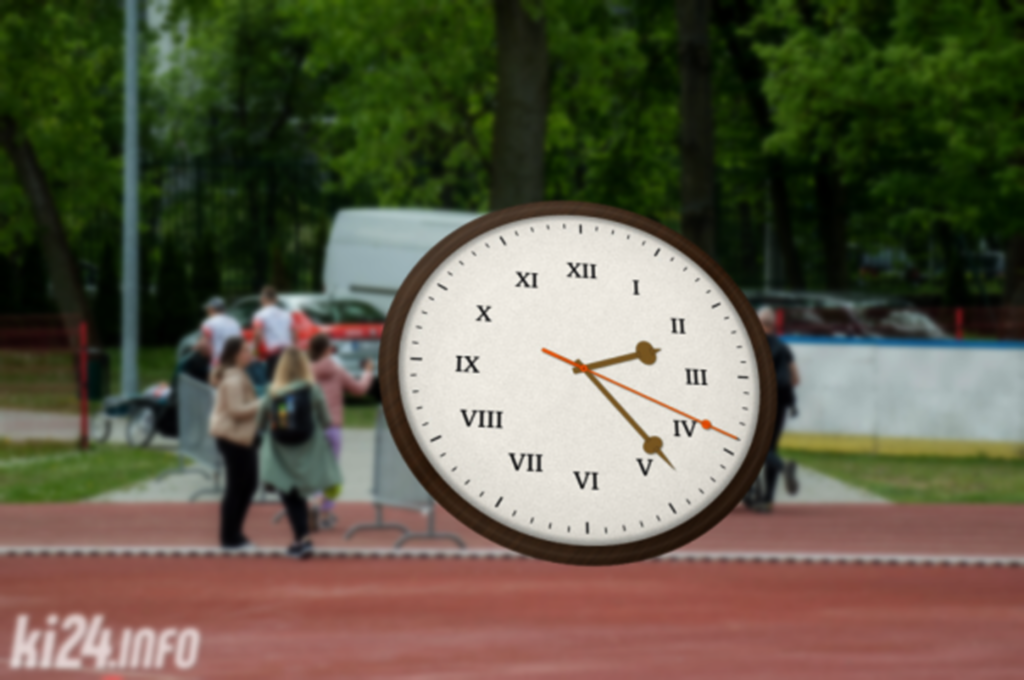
2:23:19
